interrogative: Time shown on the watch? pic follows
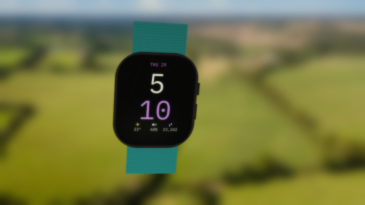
5:10
